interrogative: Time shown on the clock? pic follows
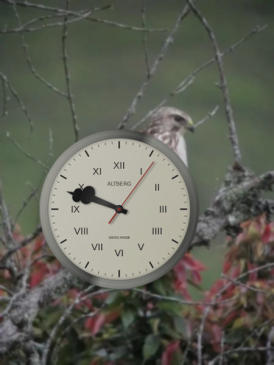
9:48:06
